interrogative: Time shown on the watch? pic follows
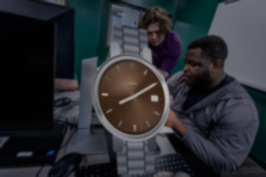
8:10
